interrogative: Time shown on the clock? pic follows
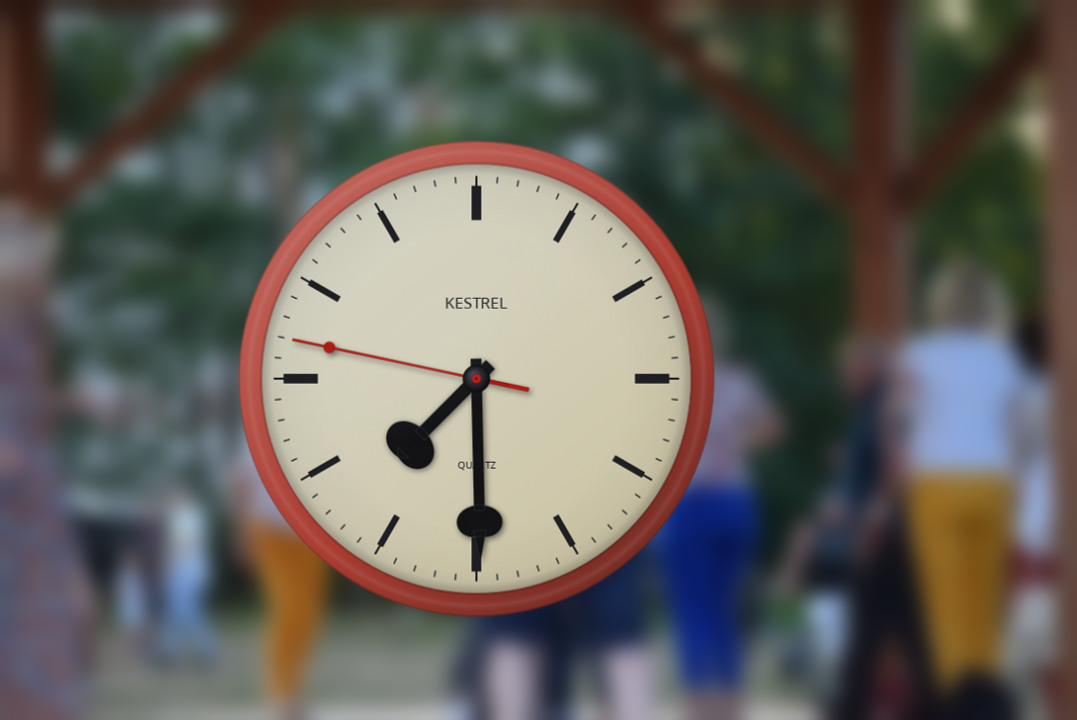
7:29:47
